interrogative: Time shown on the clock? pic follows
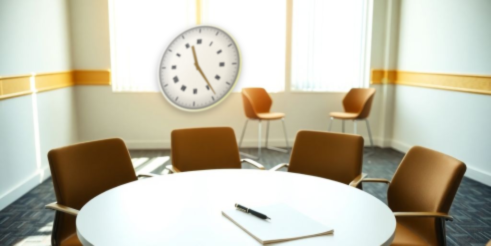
11:24
